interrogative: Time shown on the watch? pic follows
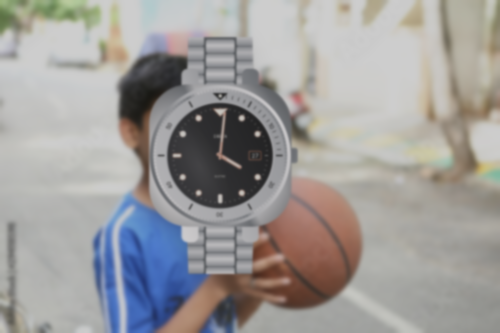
4:01
